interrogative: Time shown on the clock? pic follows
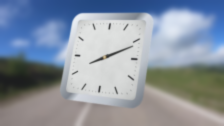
8:11
